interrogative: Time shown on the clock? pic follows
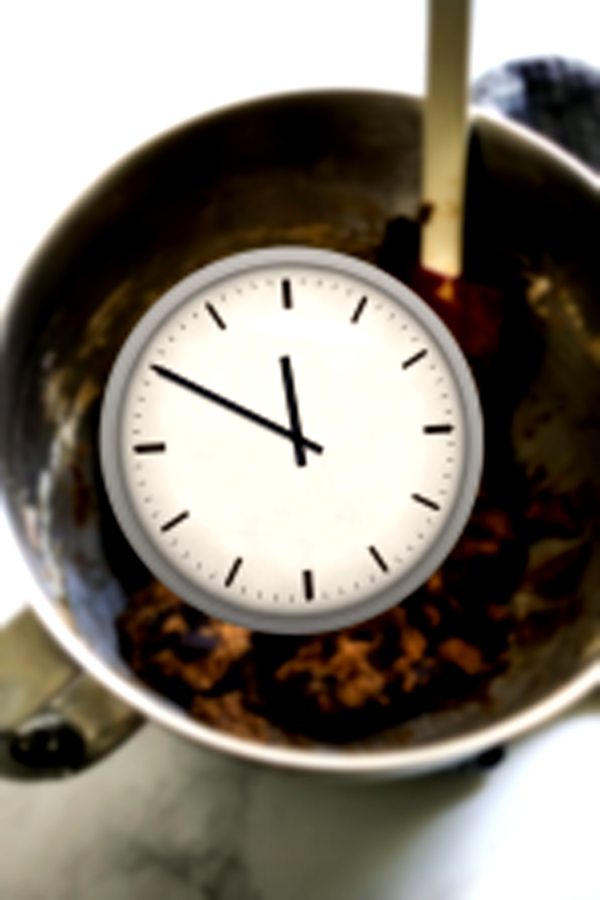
11:50
